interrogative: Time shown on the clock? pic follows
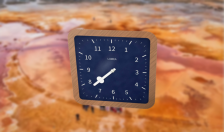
7:38
